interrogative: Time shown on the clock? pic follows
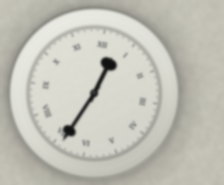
12:34
